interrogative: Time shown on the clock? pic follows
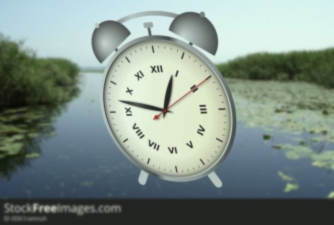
12:47:10
